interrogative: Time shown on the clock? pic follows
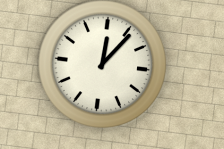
12:06
